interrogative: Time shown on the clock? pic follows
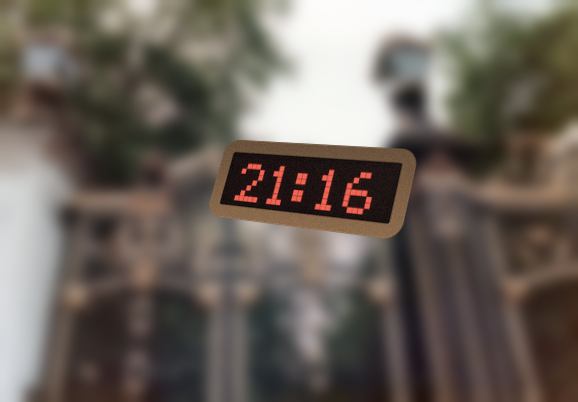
21:16
